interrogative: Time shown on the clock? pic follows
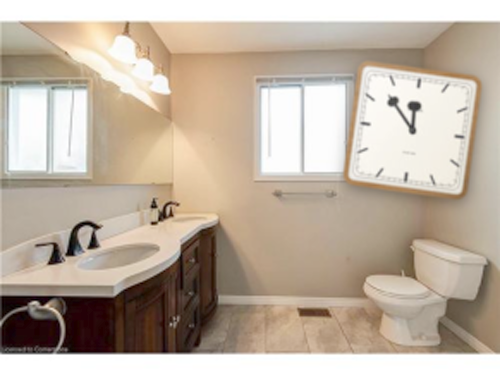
11:53
